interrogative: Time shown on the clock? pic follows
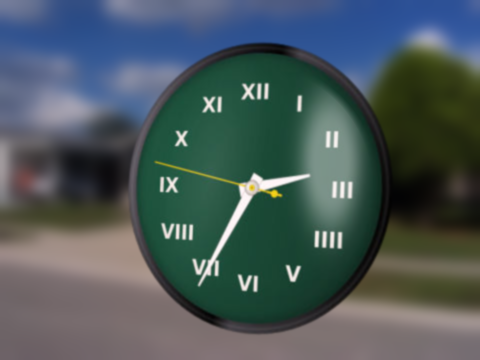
2:34:47
